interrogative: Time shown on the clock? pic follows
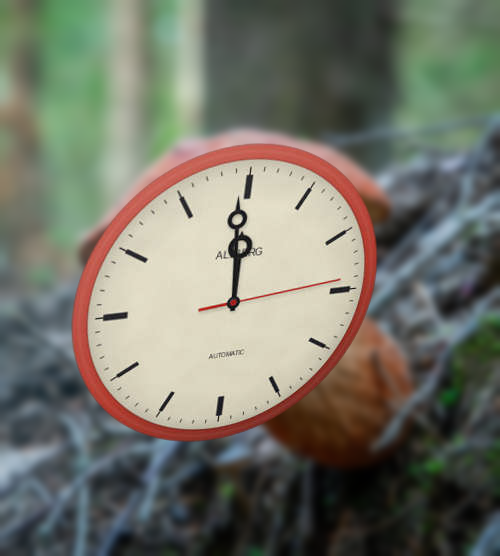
11:59:14
